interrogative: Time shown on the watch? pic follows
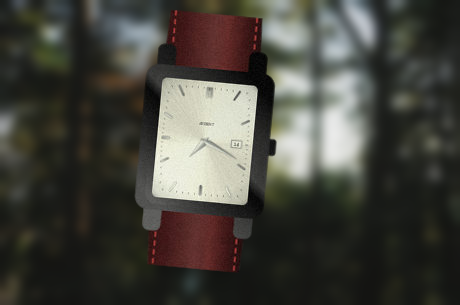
7:19
